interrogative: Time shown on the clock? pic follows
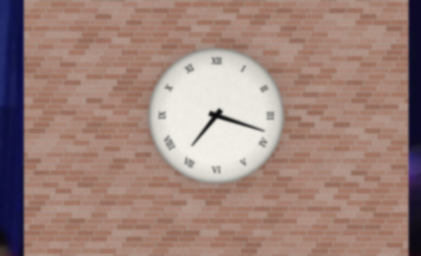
7:18
